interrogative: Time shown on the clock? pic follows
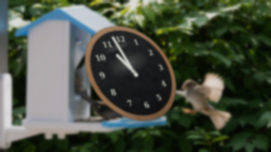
10:58
